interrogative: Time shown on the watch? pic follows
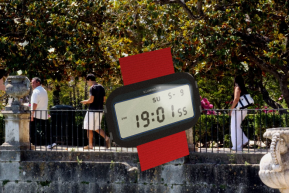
19:01:55
